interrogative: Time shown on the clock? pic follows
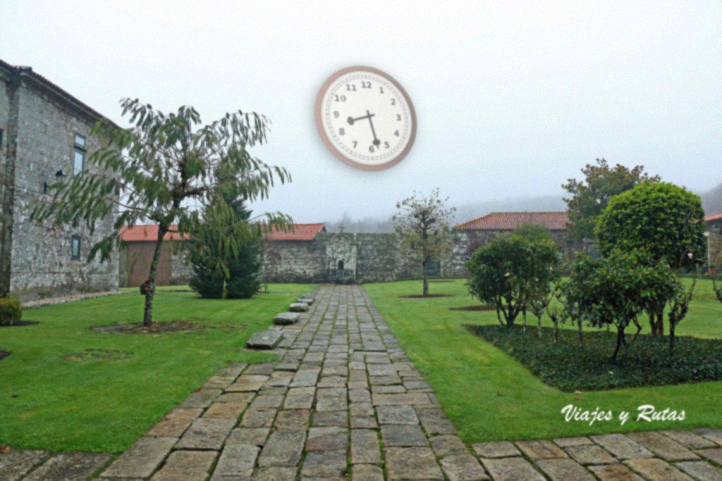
8:28
